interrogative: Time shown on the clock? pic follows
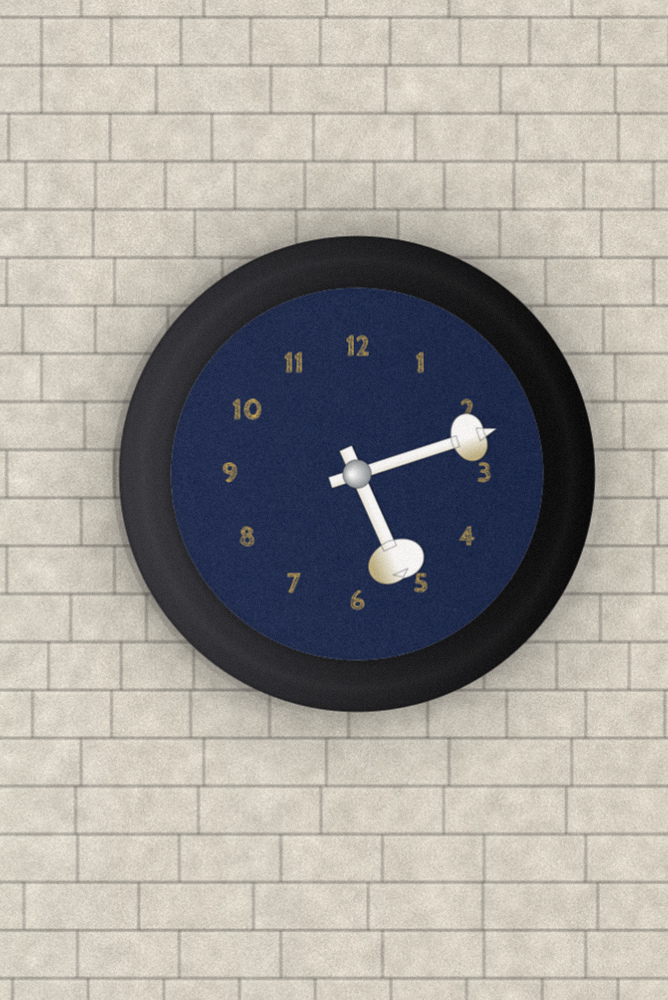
5:12
